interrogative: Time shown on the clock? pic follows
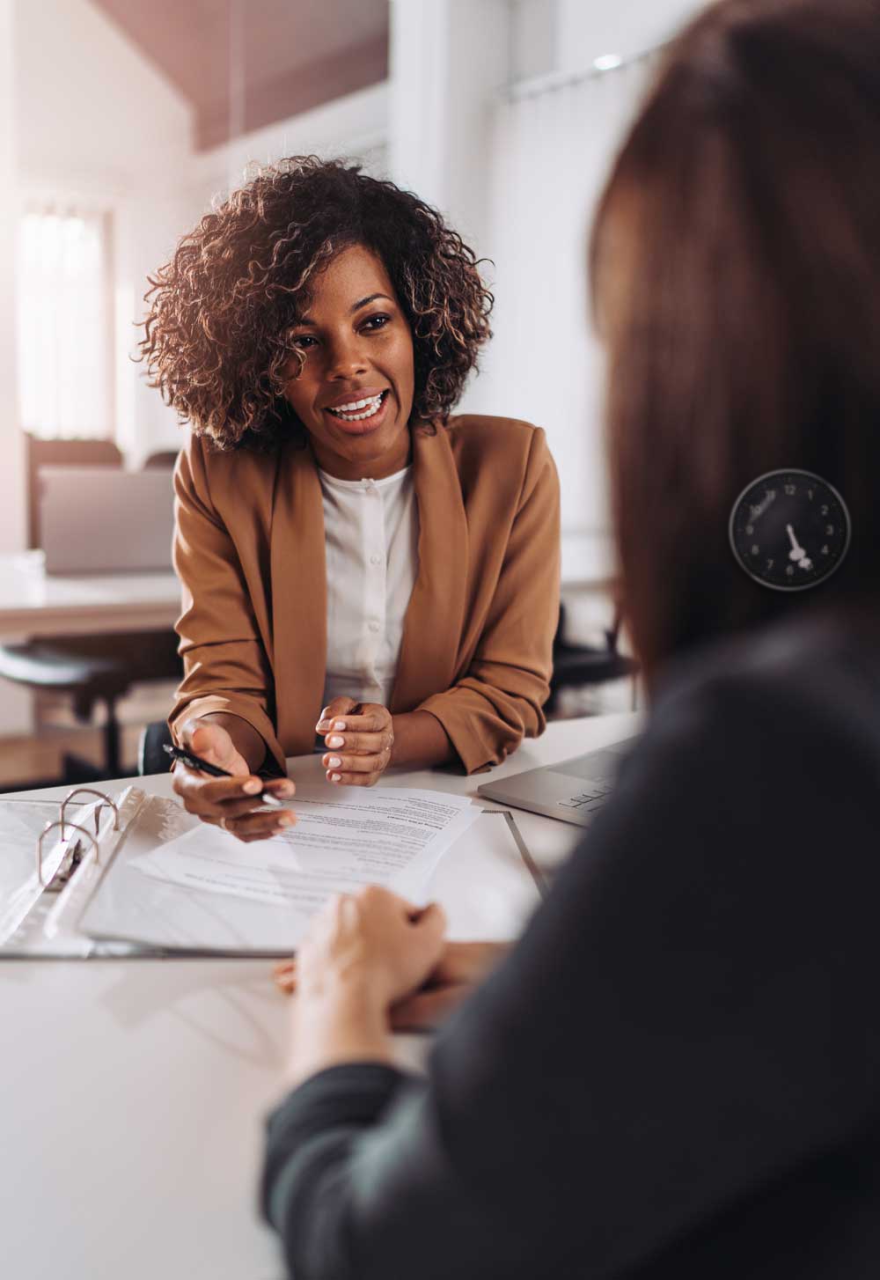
5:26
